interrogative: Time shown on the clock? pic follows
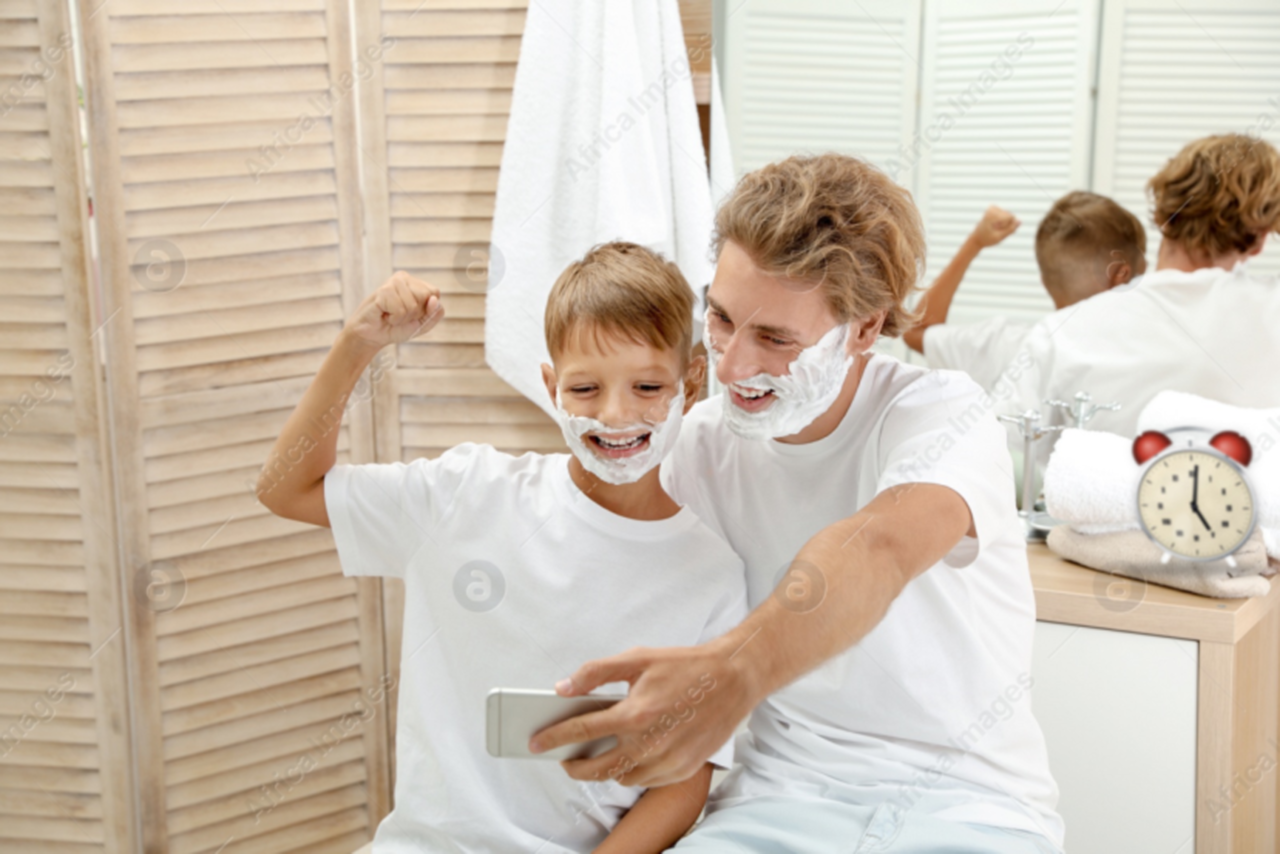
5:01
